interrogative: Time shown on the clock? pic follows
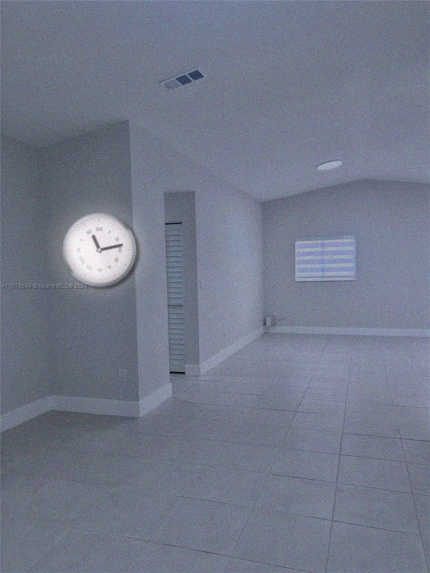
11:13
